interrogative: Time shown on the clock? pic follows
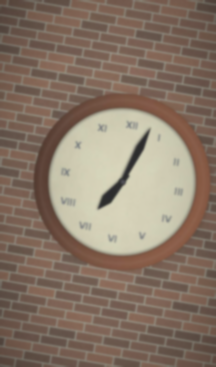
7:03
